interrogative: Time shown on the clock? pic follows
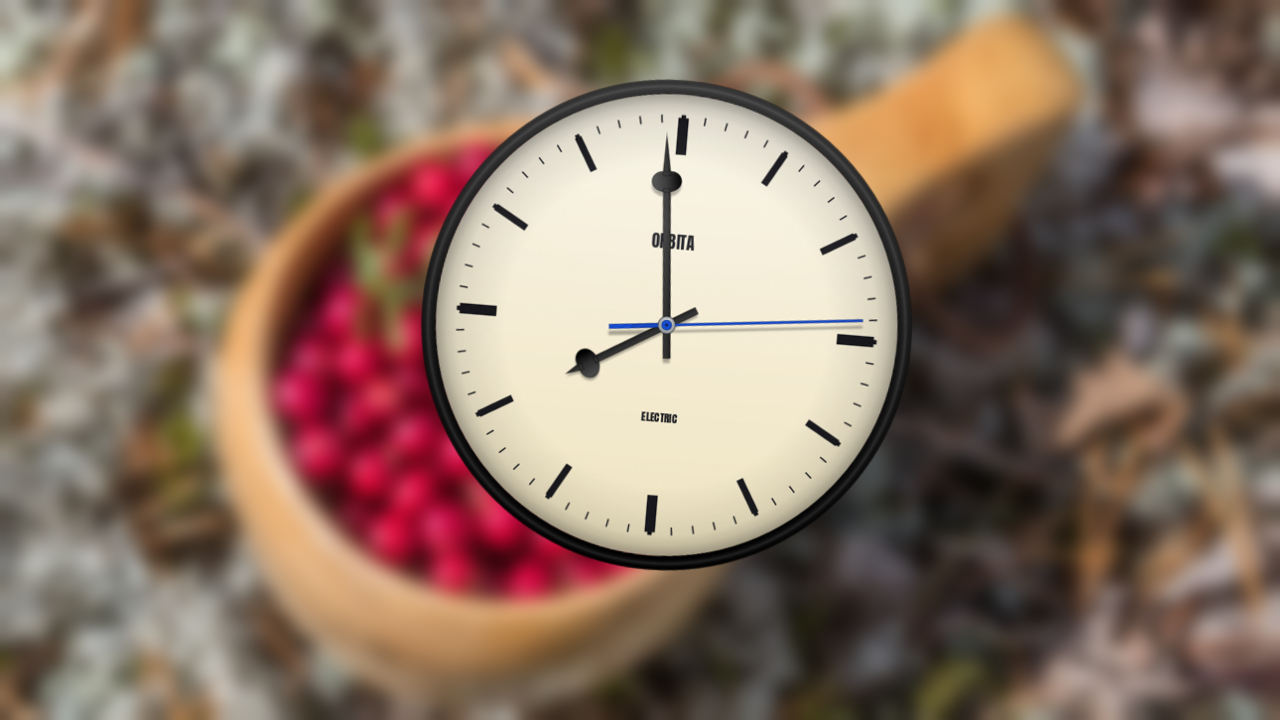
7:59:14
